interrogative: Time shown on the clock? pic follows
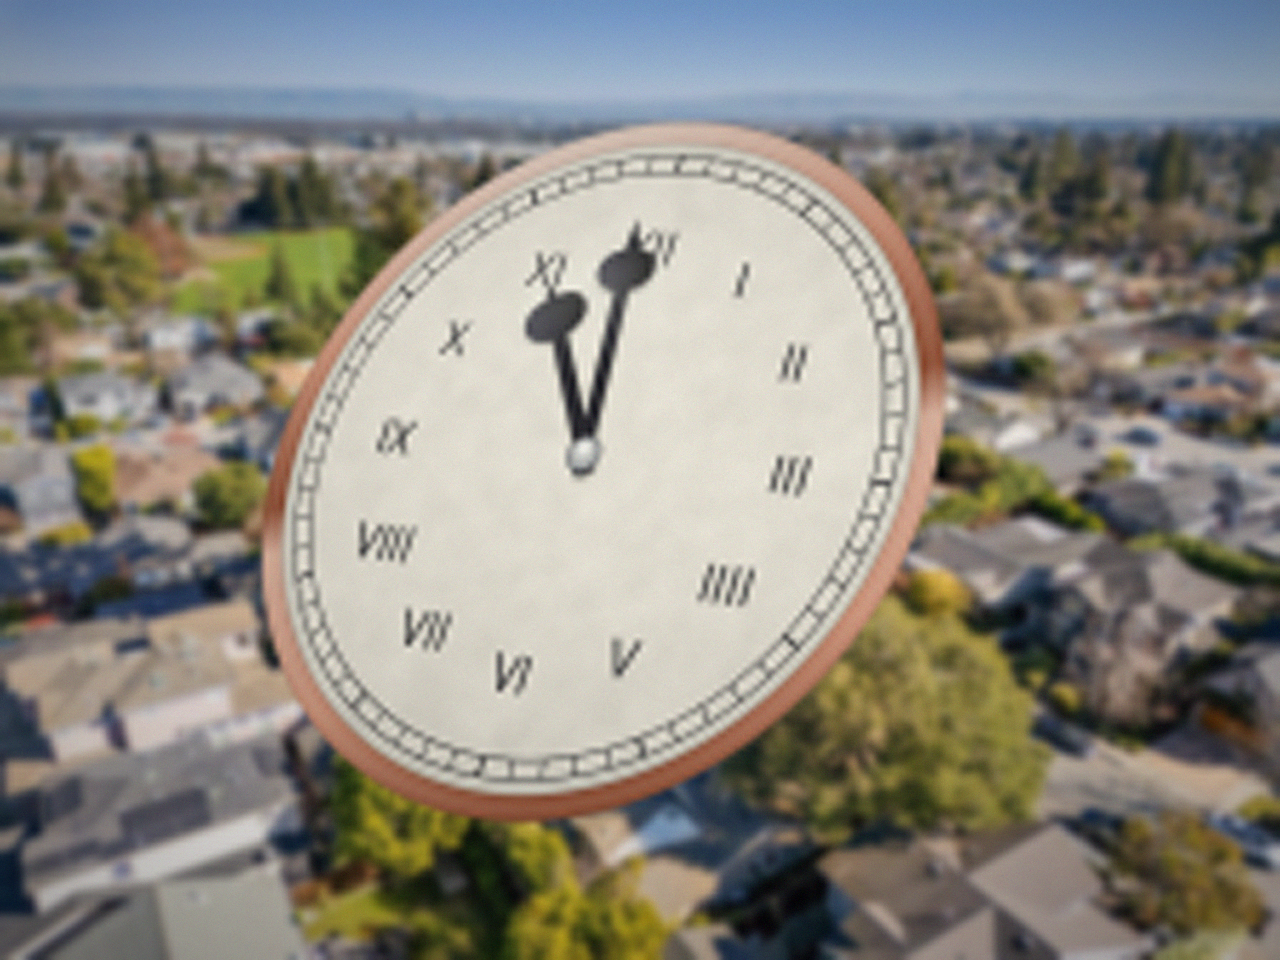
10:59
